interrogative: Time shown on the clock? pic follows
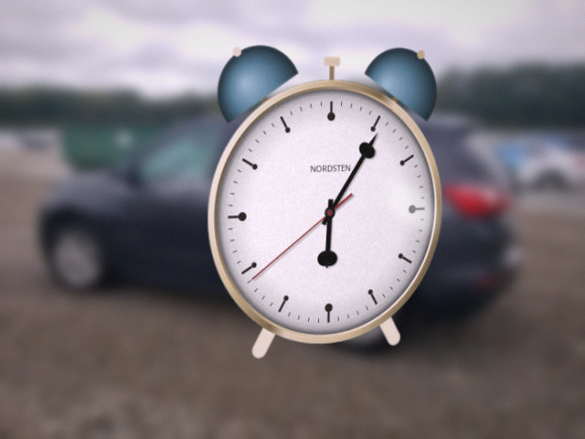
6:05:39
